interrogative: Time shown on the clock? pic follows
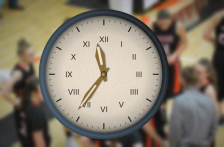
11:36
